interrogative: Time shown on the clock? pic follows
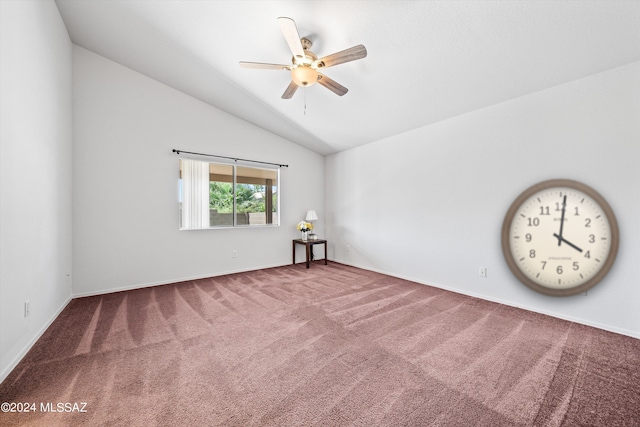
4:01
